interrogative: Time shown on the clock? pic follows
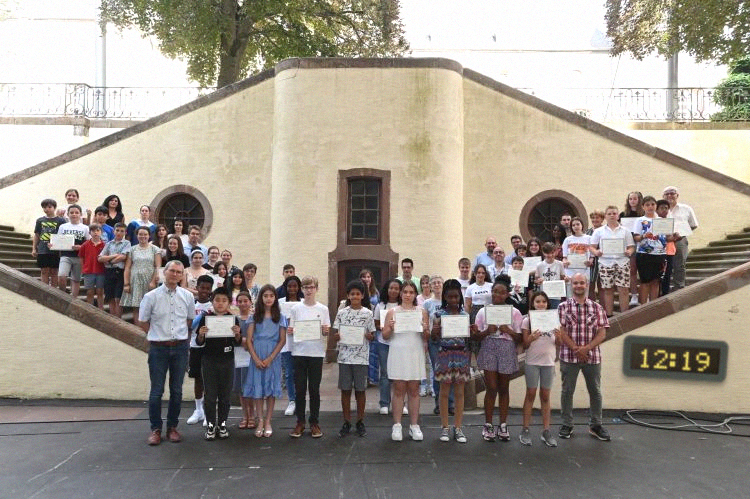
12:19
